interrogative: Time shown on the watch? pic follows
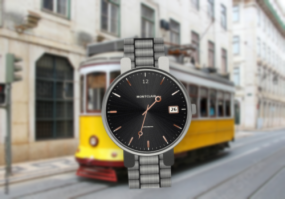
1:33
